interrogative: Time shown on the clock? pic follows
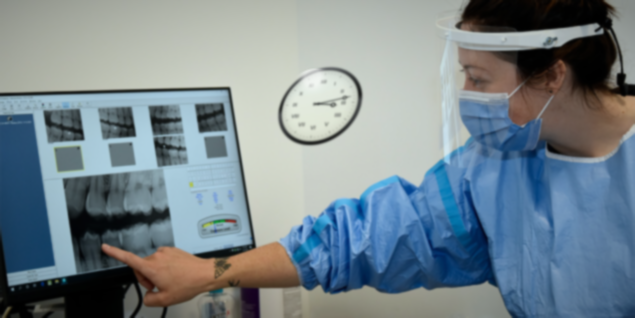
3:13
